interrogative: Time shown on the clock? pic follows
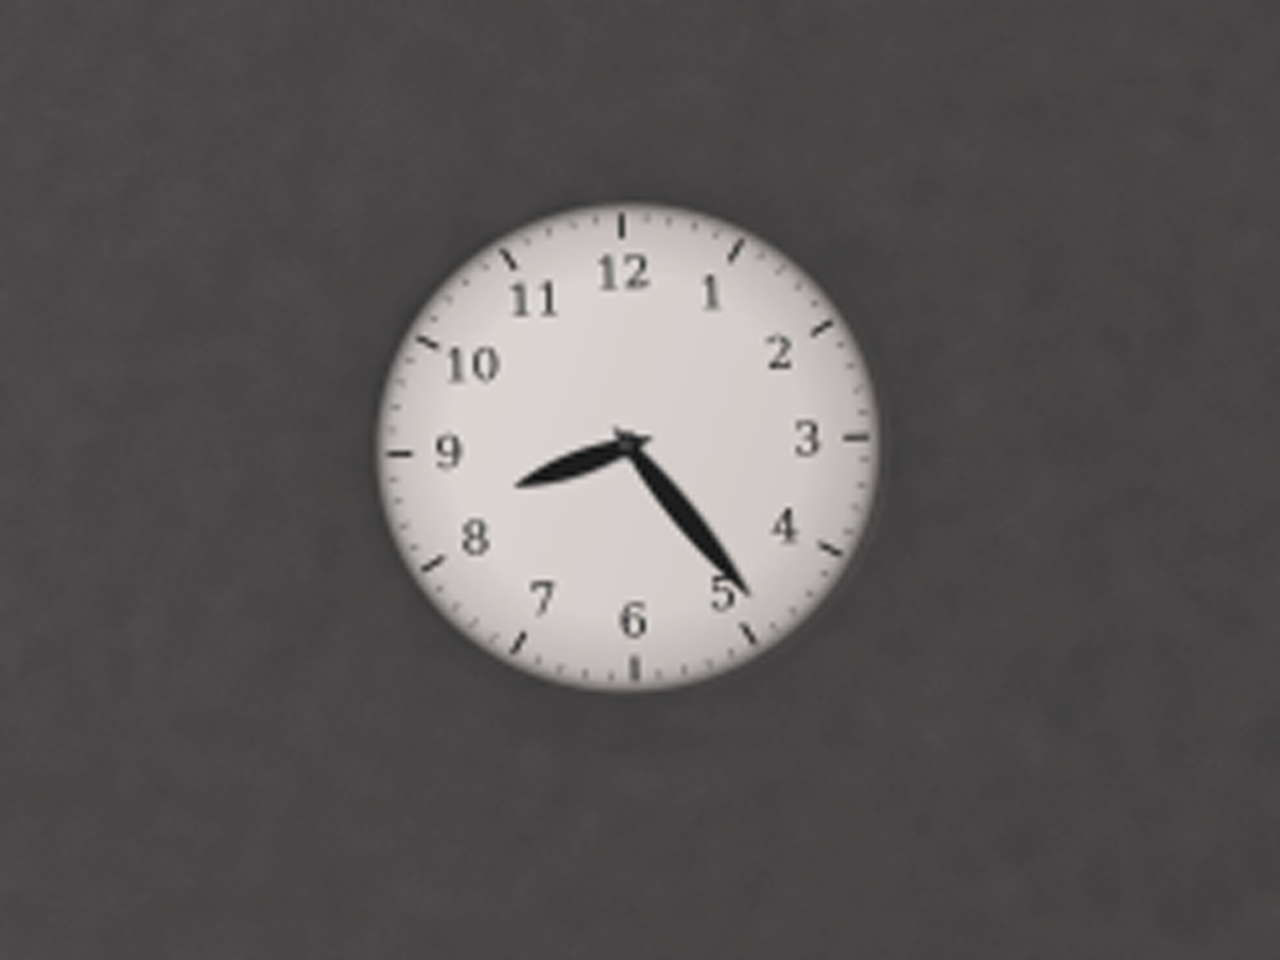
8:24
